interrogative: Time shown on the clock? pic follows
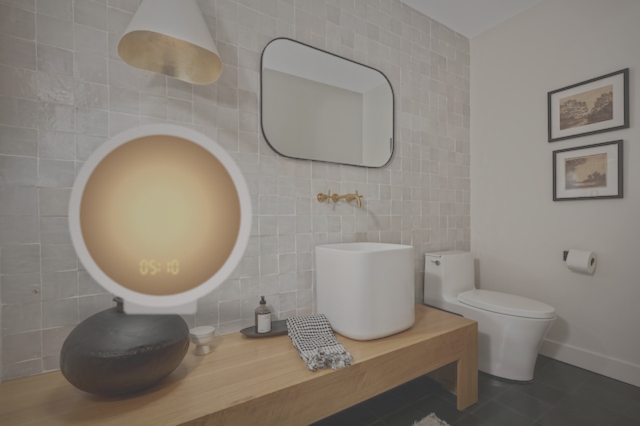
5:10
